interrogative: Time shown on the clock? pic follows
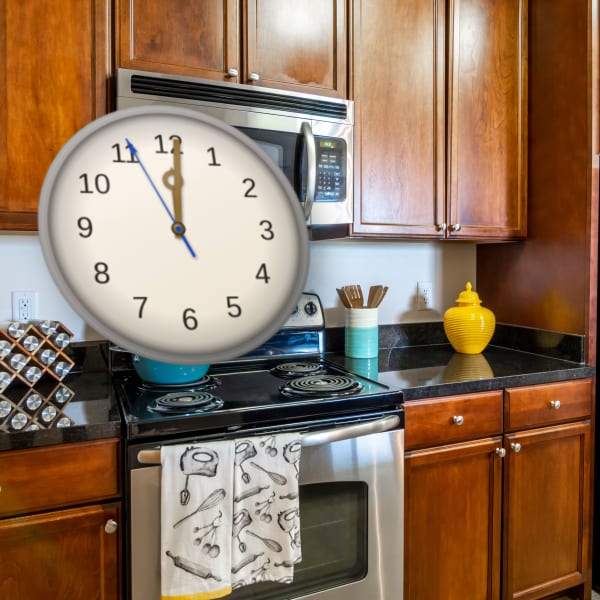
12:00:56
